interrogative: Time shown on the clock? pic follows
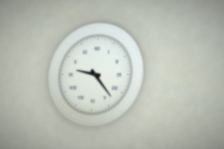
9:23
